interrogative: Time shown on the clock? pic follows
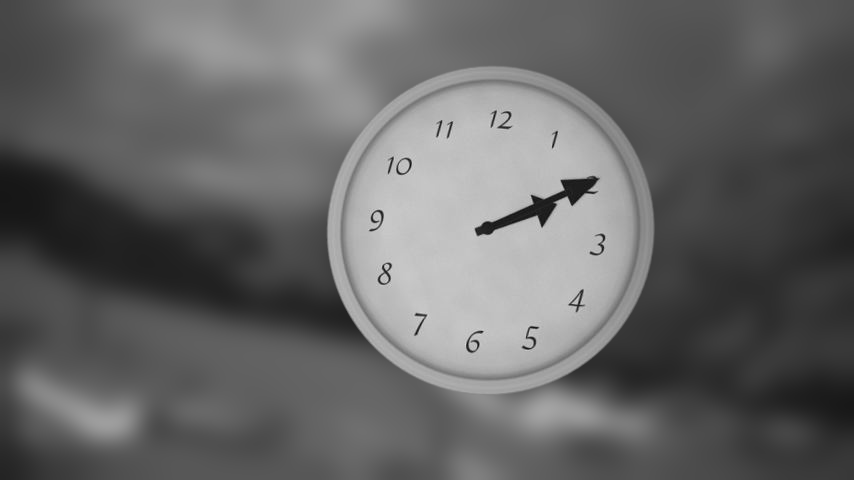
2:10
